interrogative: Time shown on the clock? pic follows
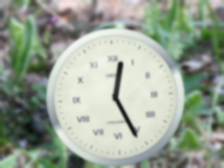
12:26
